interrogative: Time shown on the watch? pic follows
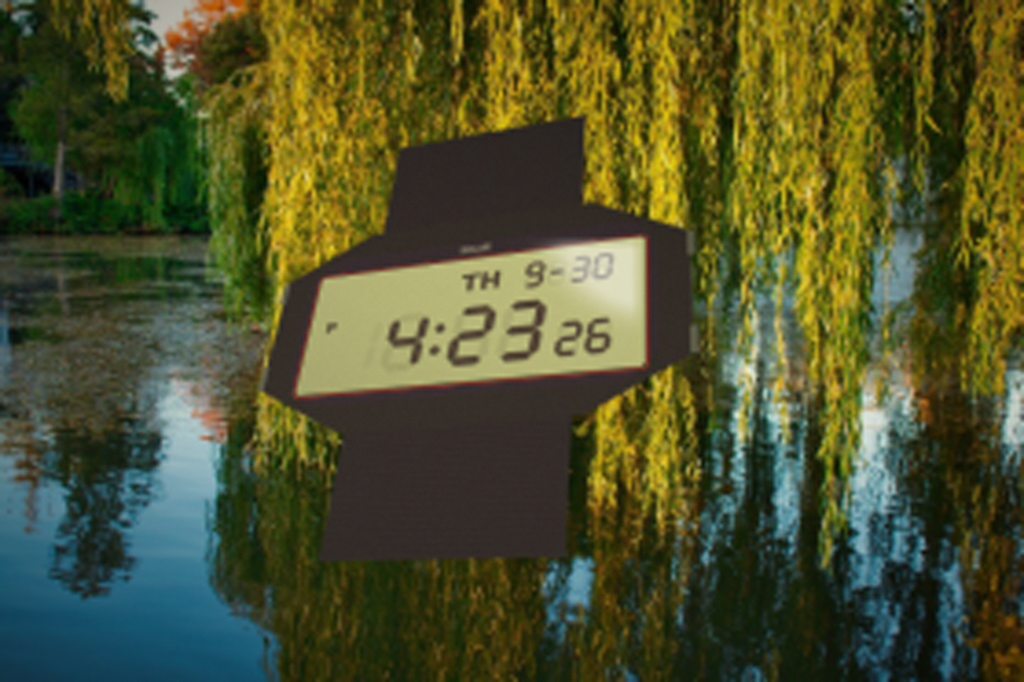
4:23:26
